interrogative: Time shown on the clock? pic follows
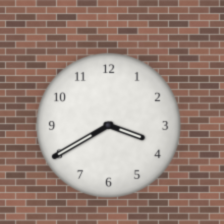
3:40
